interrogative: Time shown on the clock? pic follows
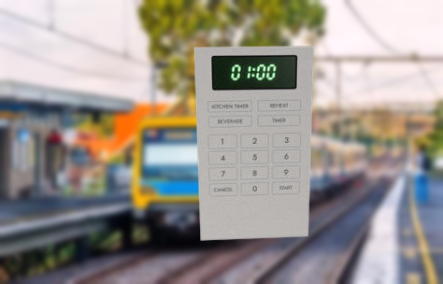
1:00
